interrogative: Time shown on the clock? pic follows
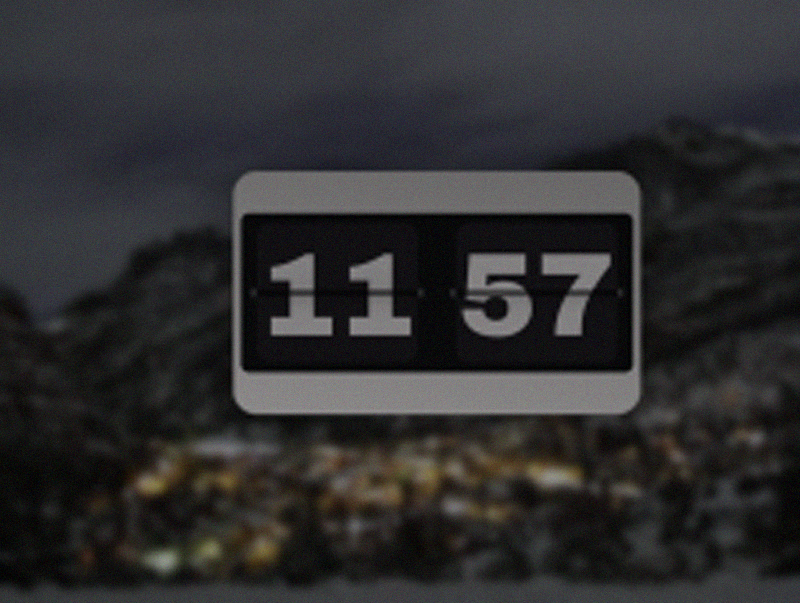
11:57
